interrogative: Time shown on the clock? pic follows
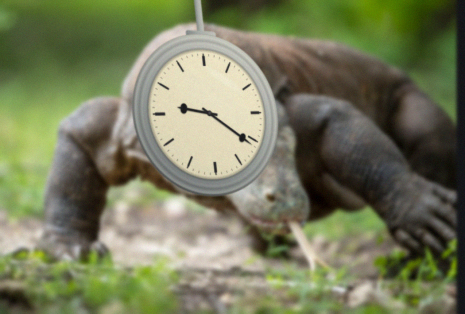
9:21
